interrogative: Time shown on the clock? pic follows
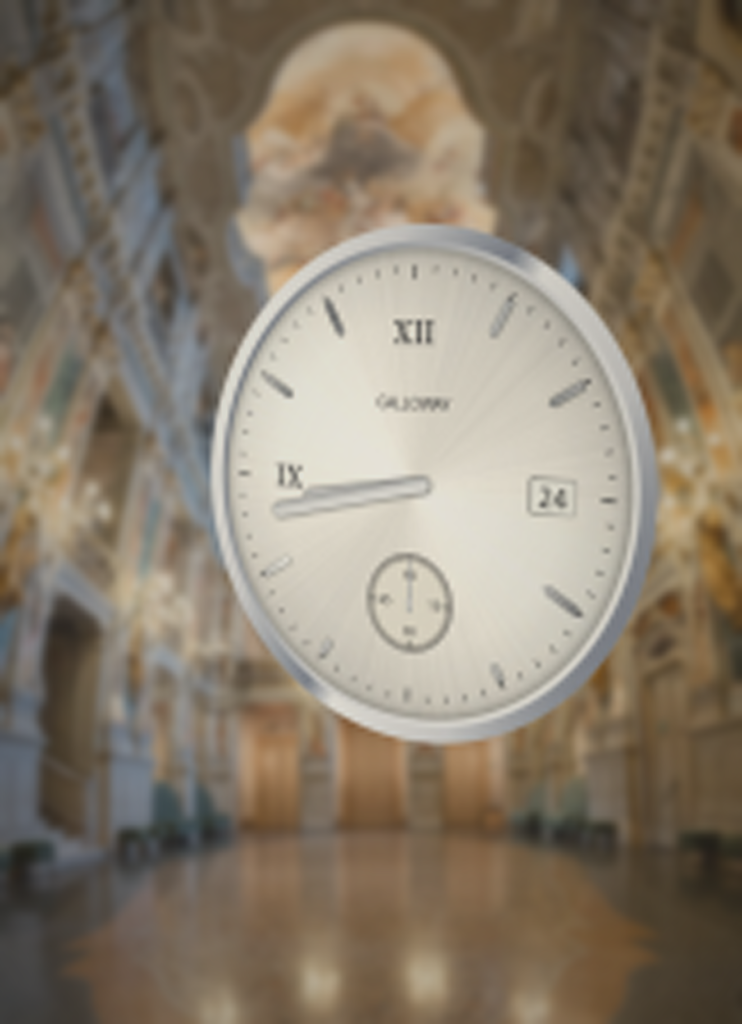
8:43
